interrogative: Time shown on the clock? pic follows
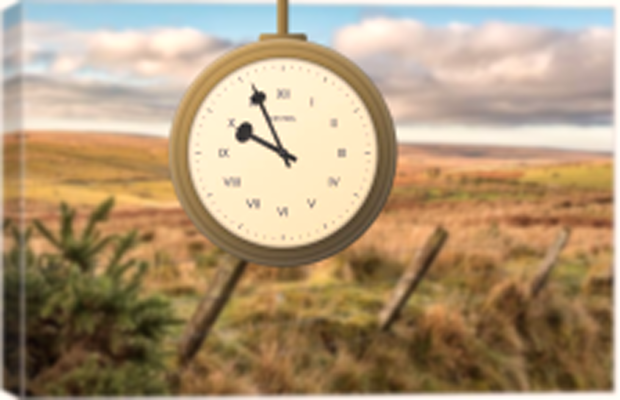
9:56
